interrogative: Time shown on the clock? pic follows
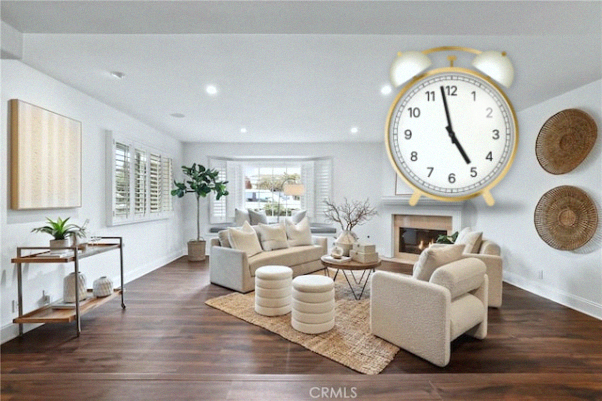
4:58
